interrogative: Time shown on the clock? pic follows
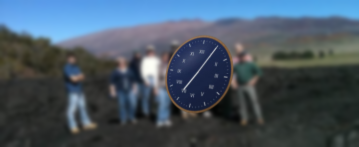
7:05
